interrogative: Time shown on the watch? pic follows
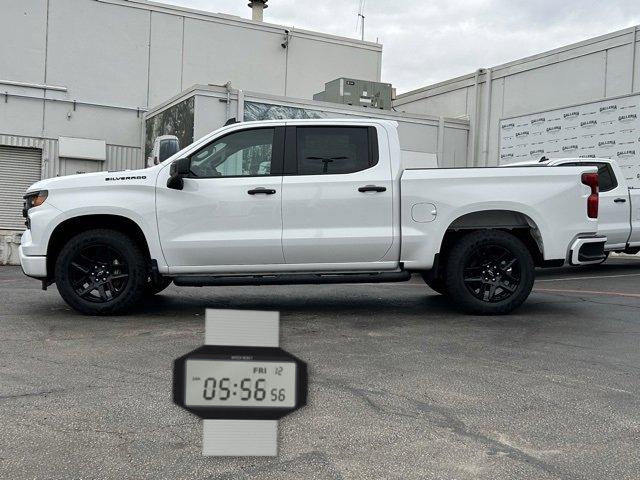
5:56:56
